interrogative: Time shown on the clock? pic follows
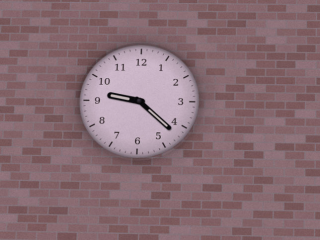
9:22
